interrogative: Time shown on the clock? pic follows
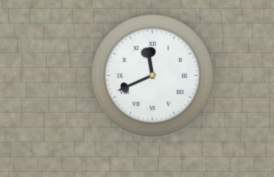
11:41
